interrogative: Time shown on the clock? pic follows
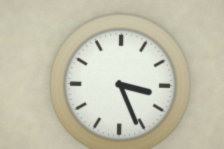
3:26
